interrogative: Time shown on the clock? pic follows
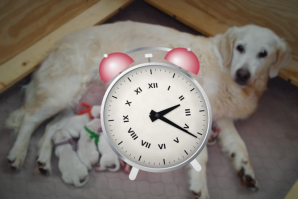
2:21
